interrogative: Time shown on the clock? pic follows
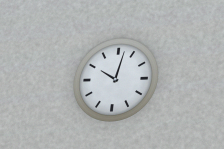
10:02
